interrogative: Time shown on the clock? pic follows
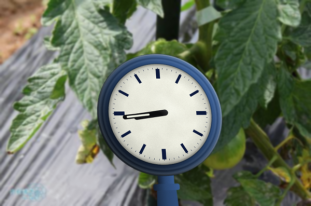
8:44
